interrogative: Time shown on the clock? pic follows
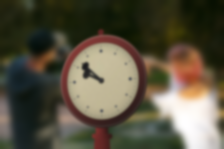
9:52
